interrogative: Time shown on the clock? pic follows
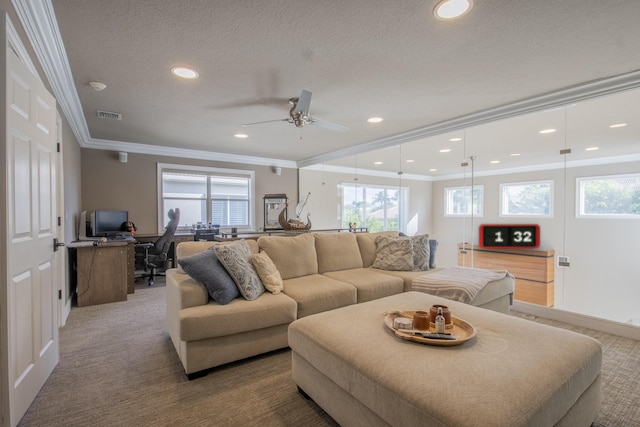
1:32
